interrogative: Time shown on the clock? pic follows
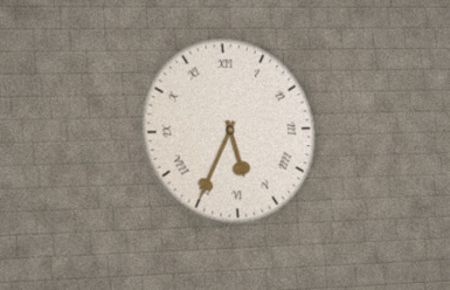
5:35
